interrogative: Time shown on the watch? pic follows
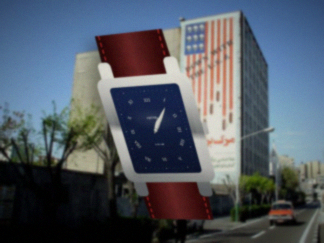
1:06
